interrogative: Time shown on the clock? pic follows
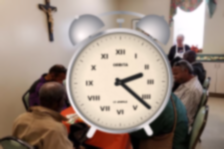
2:22
